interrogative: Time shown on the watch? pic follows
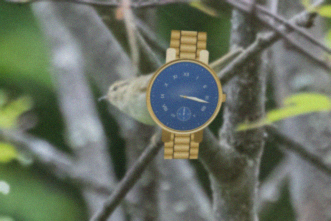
3:17
